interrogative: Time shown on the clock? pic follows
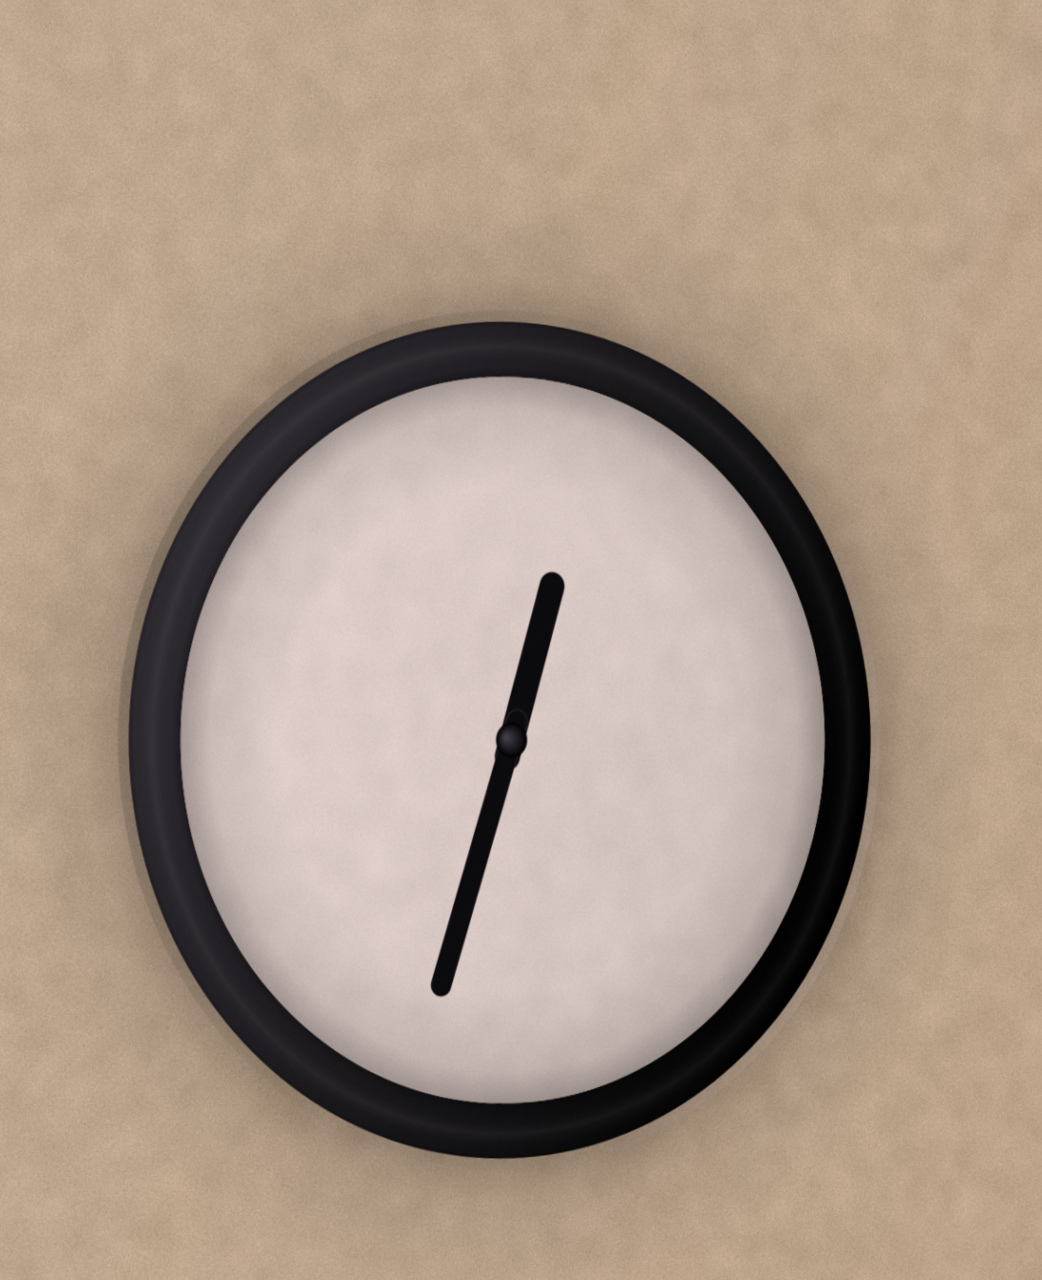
12:33
